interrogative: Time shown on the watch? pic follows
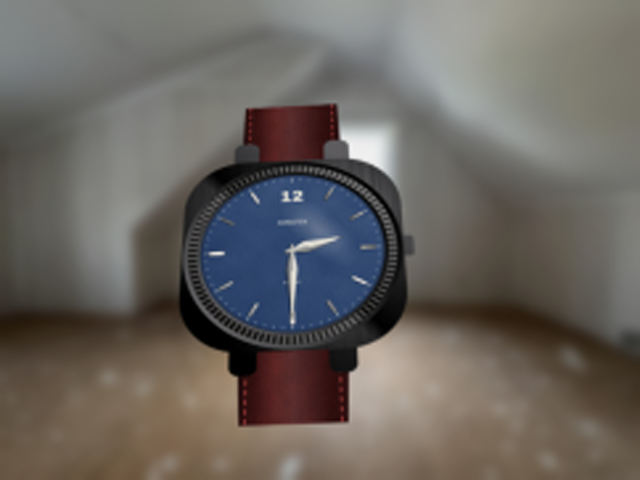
2:30
